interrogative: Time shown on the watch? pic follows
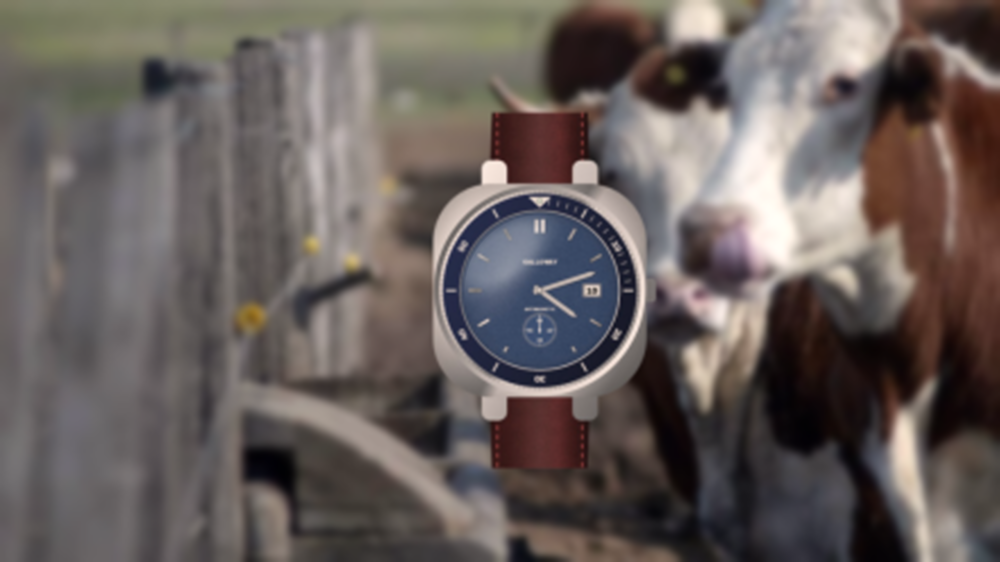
4:12
